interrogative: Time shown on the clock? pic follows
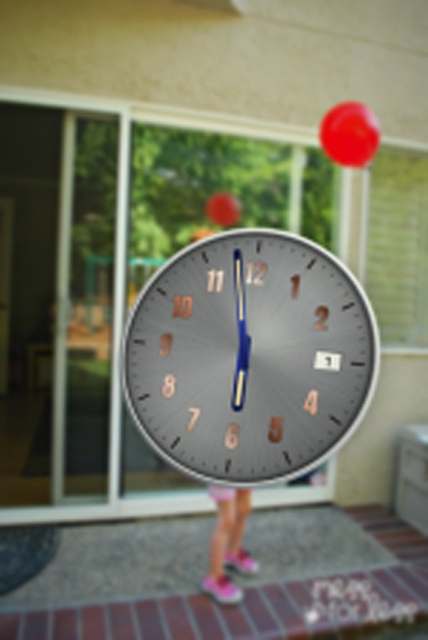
5:58
